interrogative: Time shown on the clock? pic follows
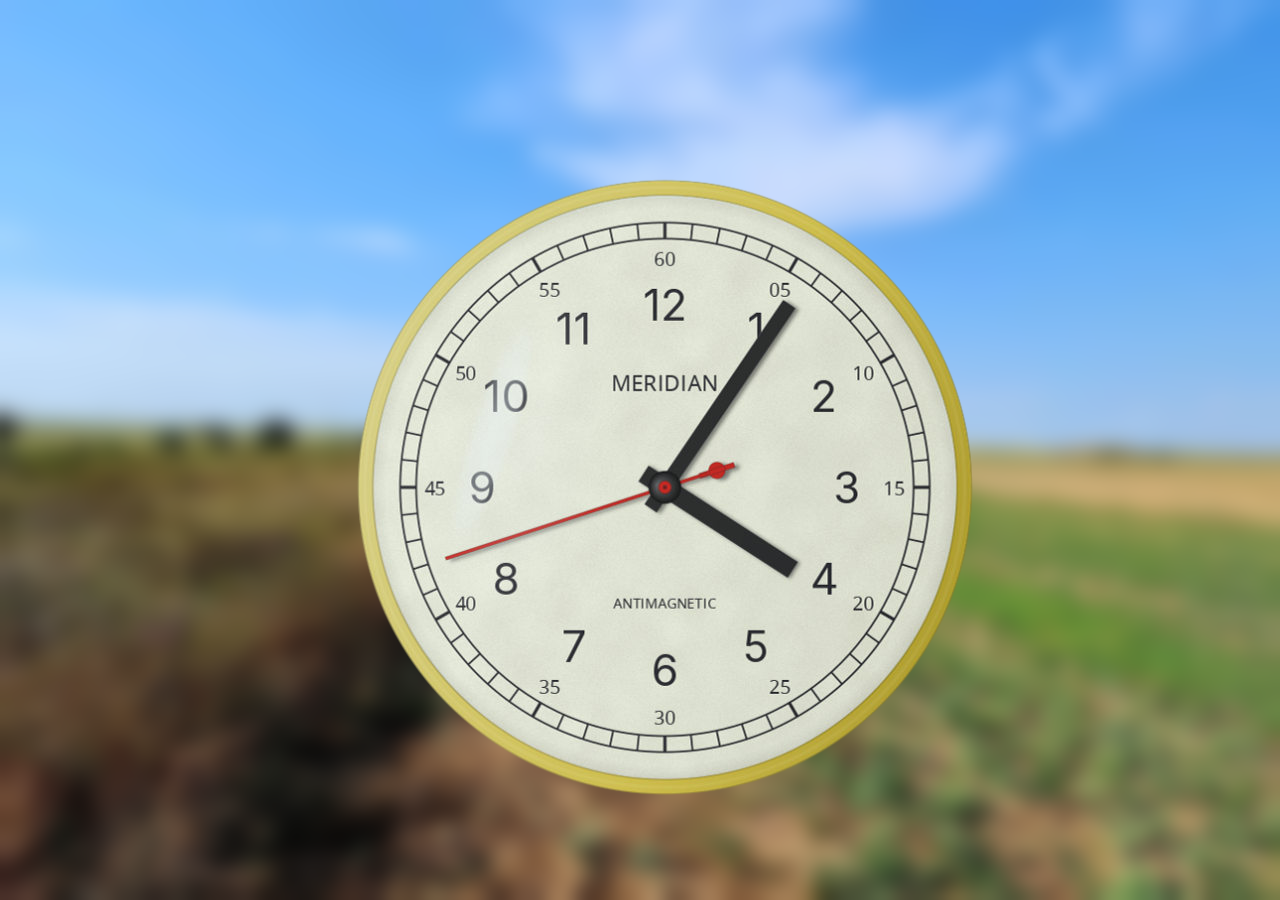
4:05:42
